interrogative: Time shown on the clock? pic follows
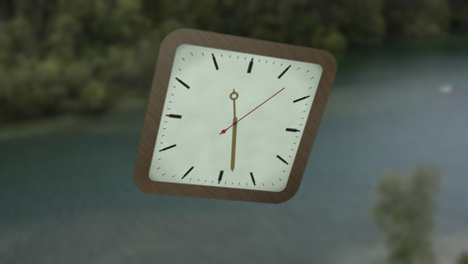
11:28:07
